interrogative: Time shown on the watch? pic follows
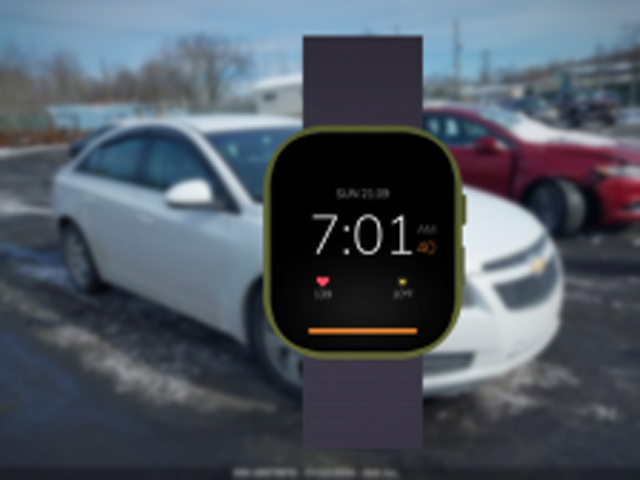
7:01
